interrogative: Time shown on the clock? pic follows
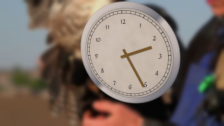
2:26
